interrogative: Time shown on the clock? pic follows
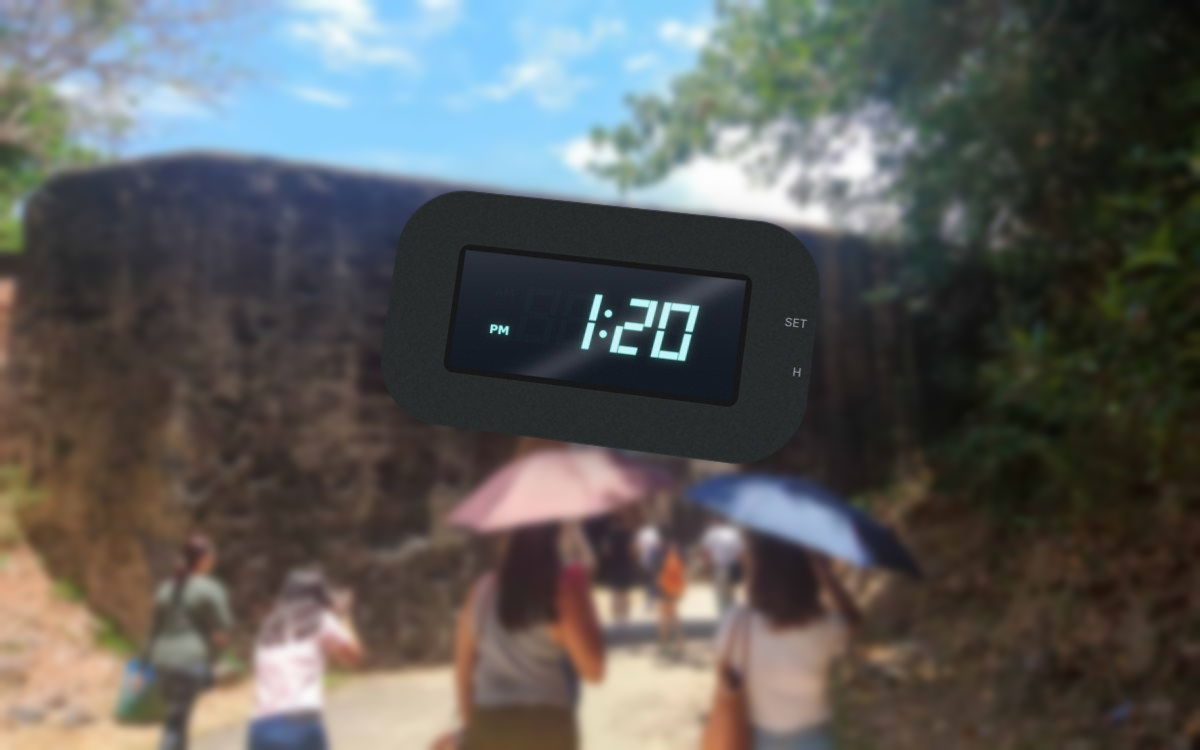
1:20
